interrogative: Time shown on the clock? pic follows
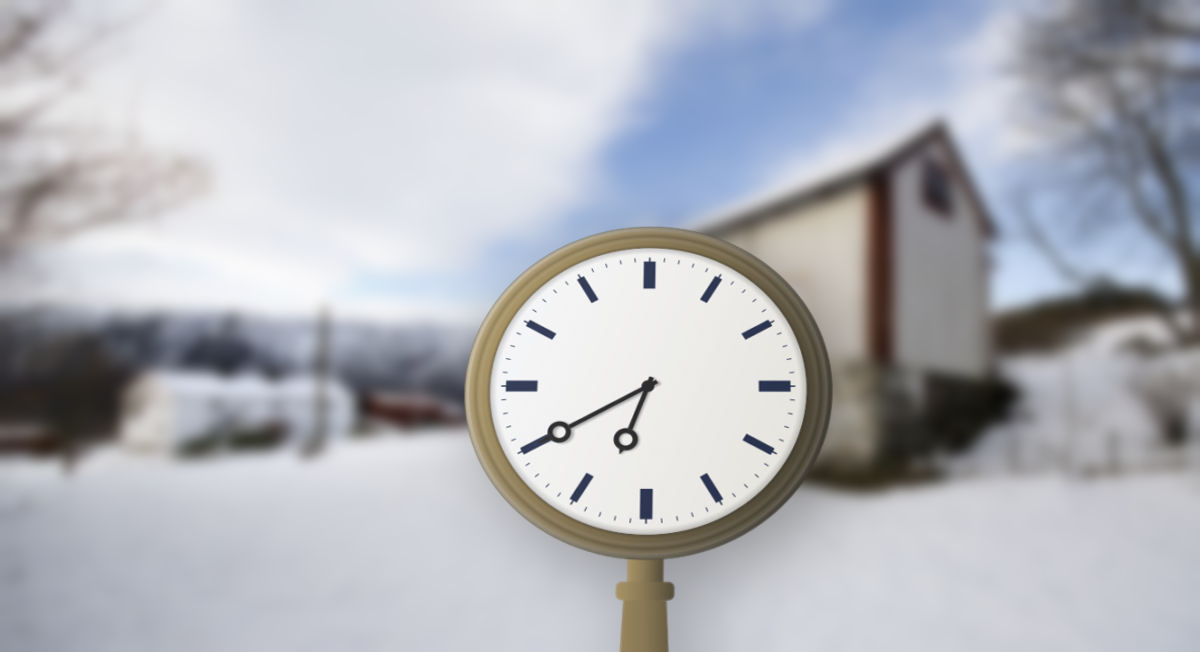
6:40
